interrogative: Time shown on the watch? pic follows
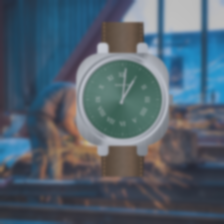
1:01
